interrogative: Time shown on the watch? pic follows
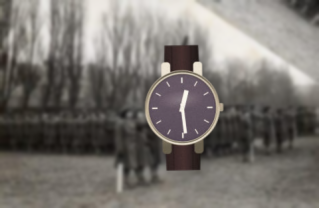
12:29
